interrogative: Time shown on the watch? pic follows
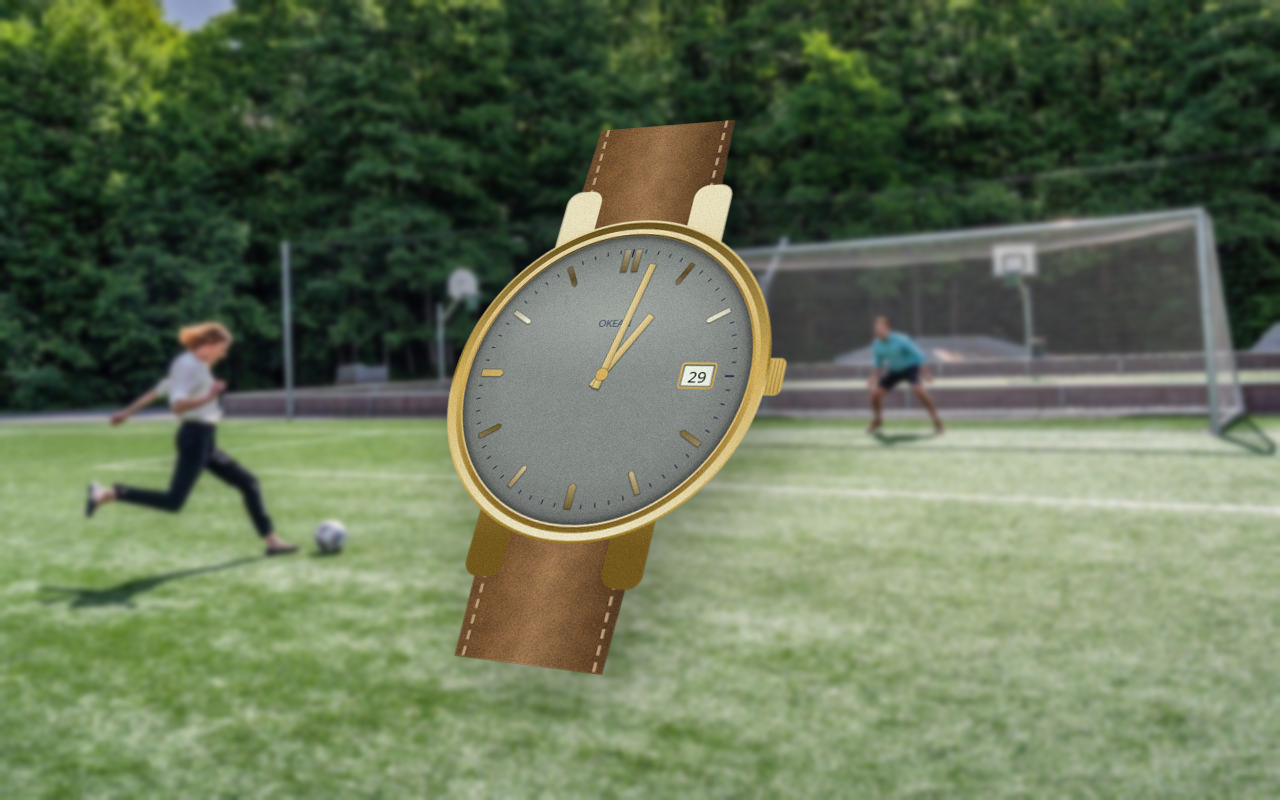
1:02
